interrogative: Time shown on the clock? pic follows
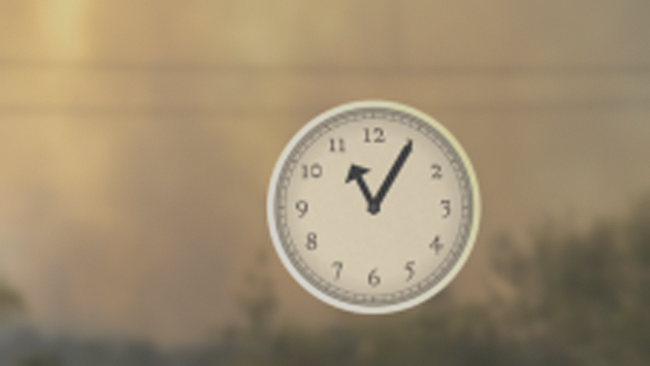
11:05
